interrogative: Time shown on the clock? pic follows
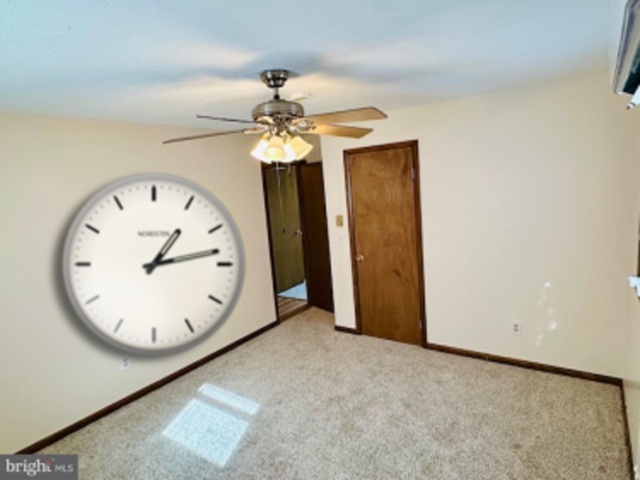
1:13
